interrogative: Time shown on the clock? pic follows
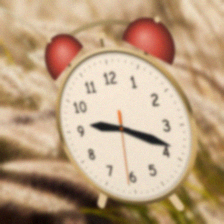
9:18:31
